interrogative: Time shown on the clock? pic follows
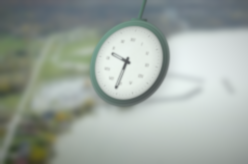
9:31
